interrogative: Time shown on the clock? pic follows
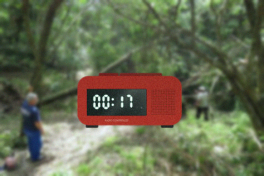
0:17
